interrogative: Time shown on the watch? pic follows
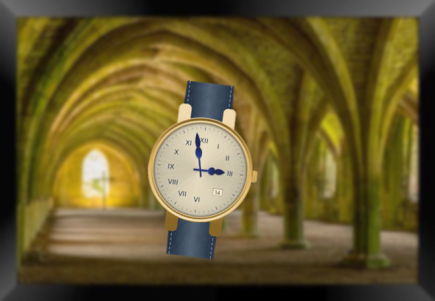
2:58
